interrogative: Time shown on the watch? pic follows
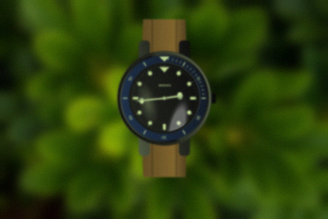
2:44
